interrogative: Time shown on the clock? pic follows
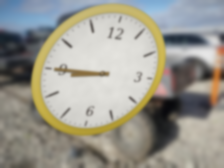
8:45
